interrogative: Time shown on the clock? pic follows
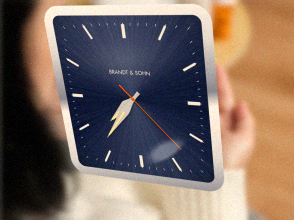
7:36:23
